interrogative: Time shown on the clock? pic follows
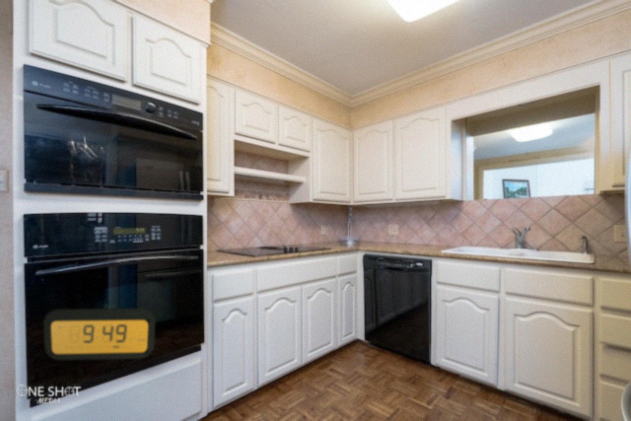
9:49
